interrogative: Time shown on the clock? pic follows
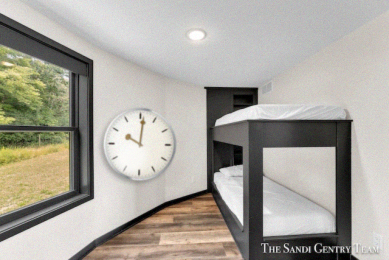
10:01
